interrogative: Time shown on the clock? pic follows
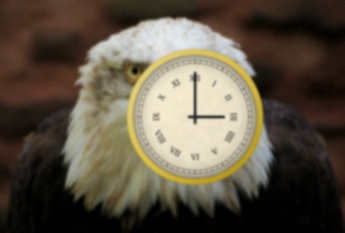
3:00
